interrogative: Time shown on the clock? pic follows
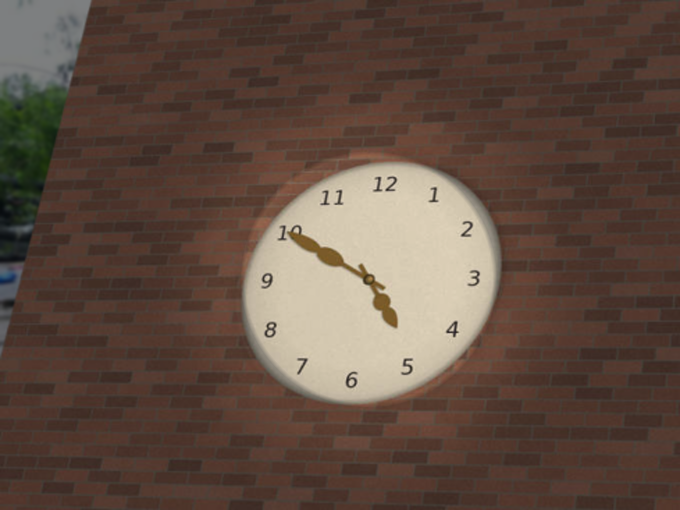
4:50
